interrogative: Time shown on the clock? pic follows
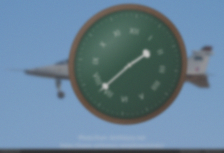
1:37
